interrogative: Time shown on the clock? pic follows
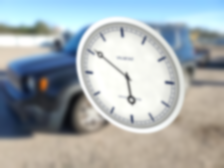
5:51
